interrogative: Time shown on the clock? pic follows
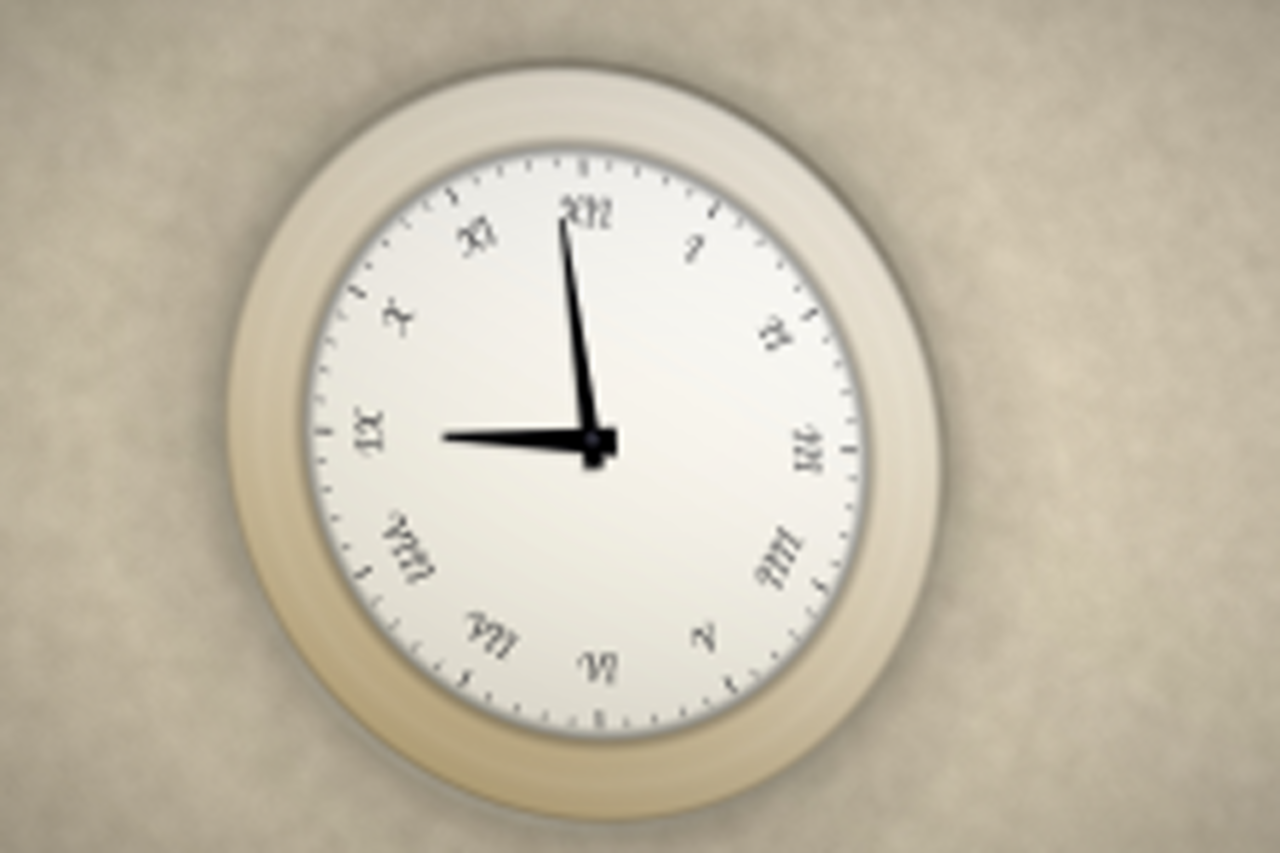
8:59
